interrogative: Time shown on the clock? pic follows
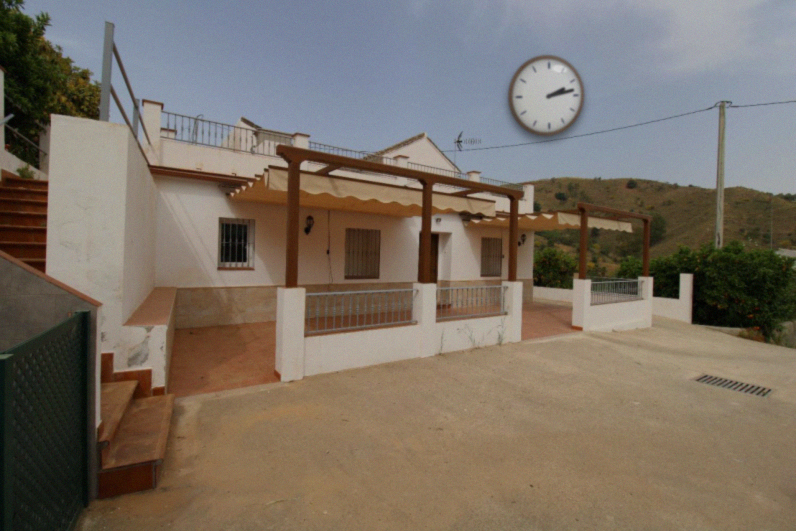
2:13
